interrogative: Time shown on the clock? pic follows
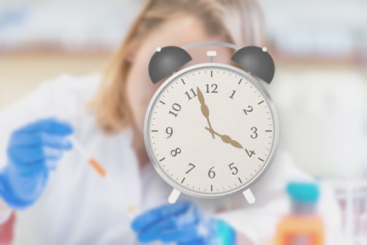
3:57
